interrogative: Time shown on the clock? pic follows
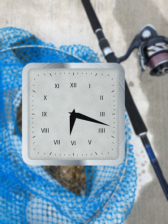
6:18
